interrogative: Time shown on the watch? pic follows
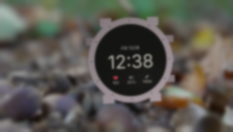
12:38
